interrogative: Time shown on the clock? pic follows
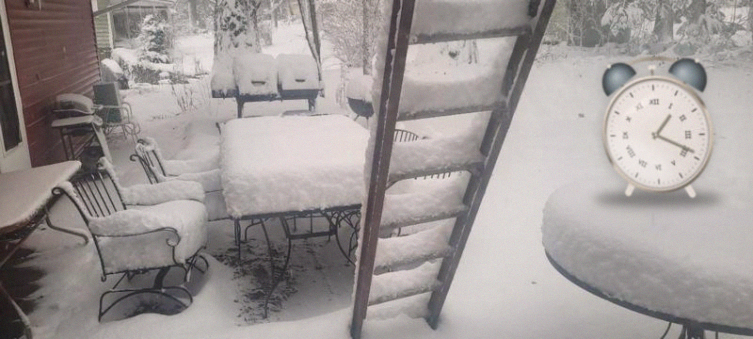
1:19
